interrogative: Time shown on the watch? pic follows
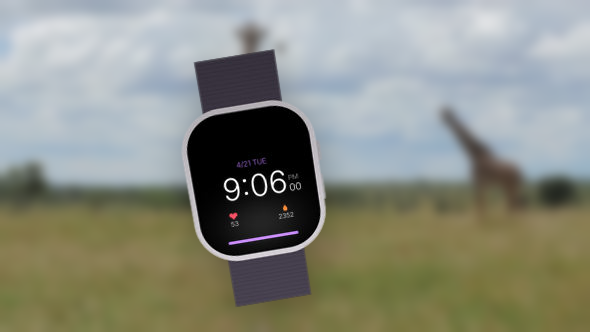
9:06:00
